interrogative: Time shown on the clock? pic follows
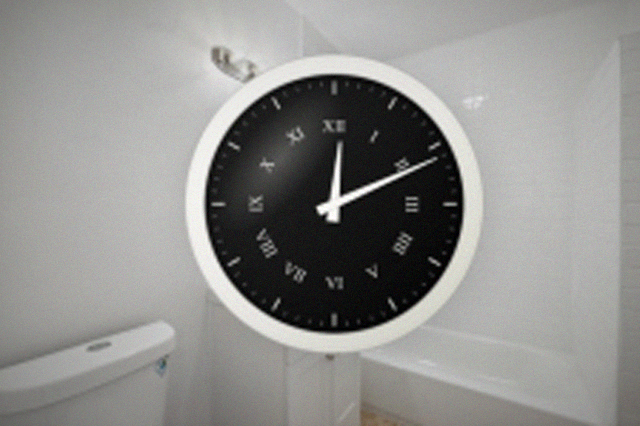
12:11
